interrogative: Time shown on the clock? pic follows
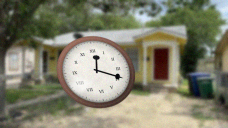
12:19
